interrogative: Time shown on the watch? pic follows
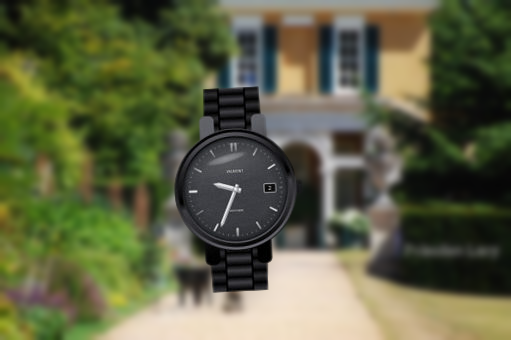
9:34
